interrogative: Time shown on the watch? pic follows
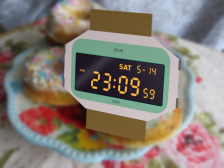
23:09:59
